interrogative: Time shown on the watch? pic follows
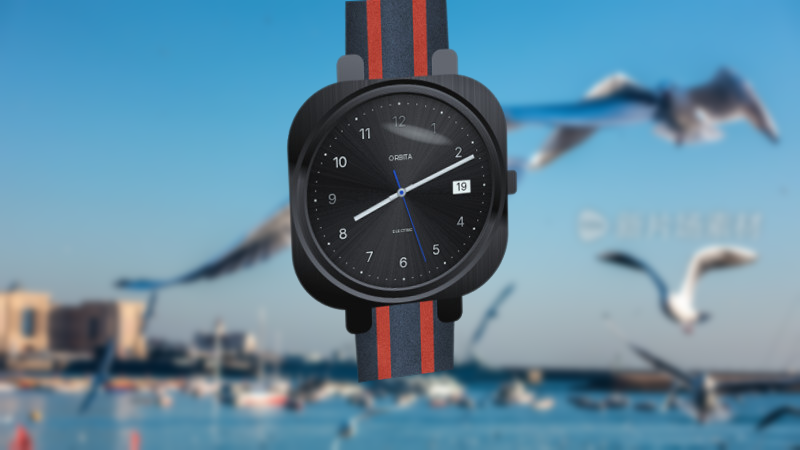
8:11:27
